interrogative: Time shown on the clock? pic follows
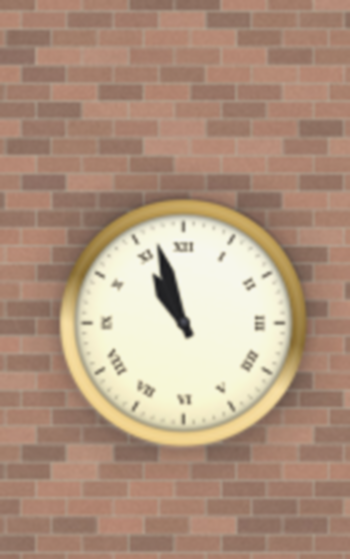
10:57
